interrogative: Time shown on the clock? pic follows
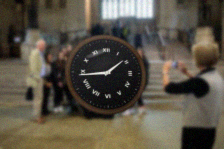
1:44
